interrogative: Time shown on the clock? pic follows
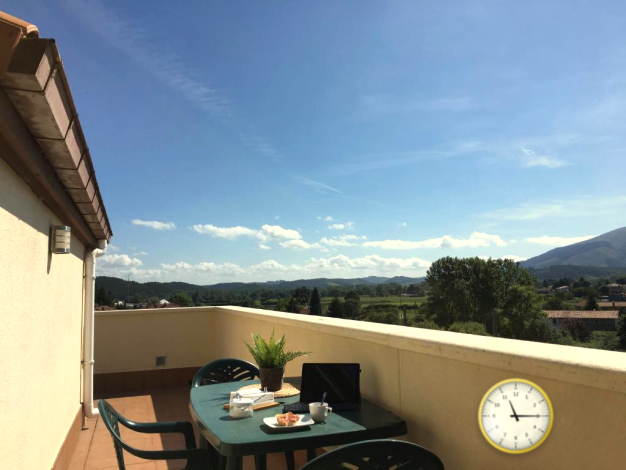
11:15
